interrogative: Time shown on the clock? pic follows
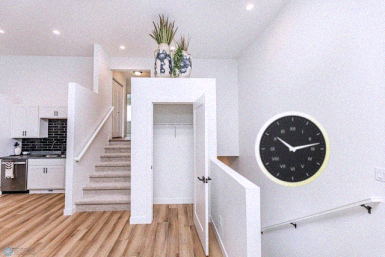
10:13
